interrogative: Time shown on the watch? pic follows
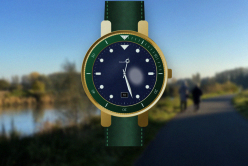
12:27
